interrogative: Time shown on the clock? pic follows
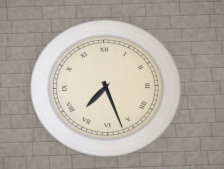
7:27
